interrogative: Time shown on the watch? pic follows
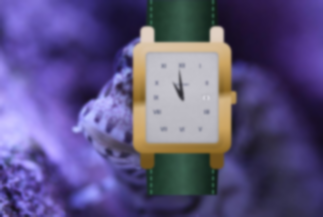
10:59
